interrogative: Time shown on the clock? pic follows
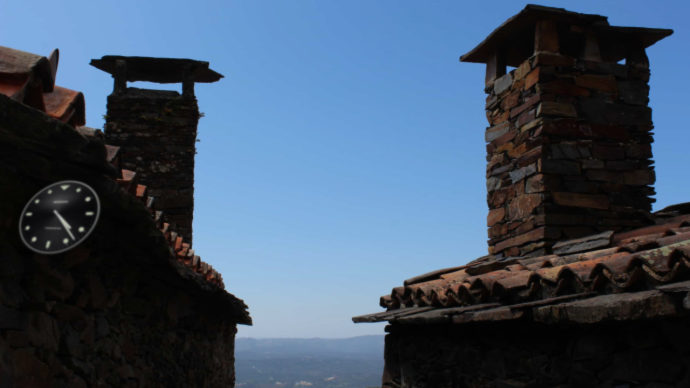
4:23
